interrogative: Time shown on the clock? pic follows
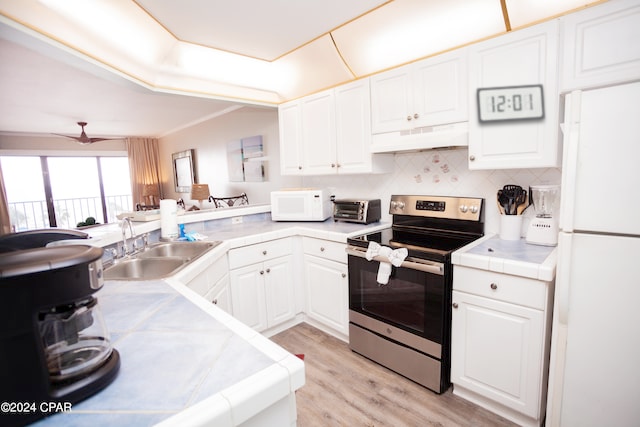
12:01
